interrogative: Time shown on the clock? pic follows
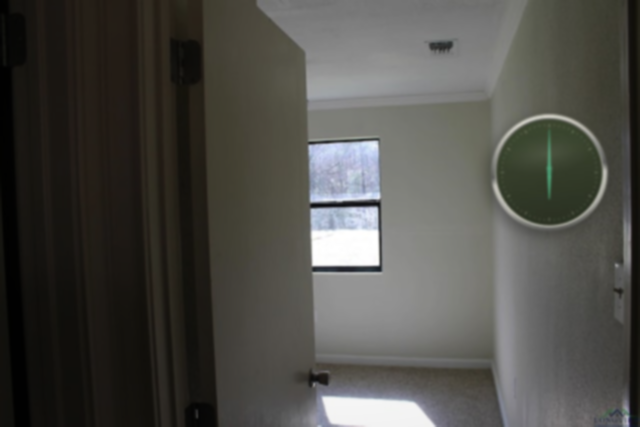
6:00
